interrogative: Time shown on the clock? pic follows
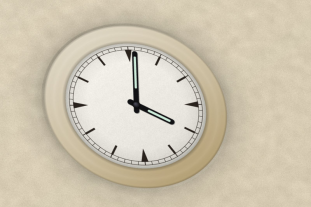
4:01
